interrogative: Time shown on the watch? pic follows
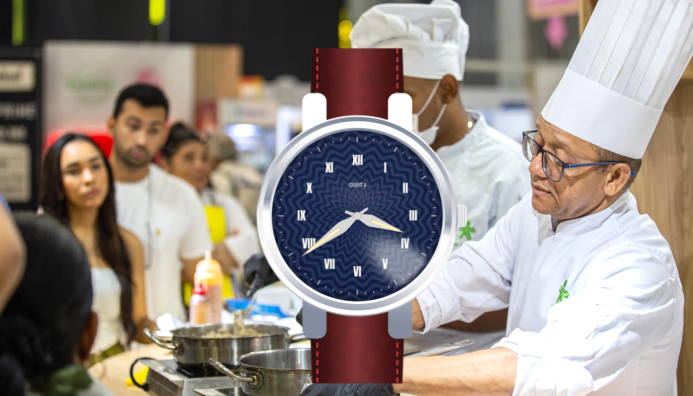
3:39
